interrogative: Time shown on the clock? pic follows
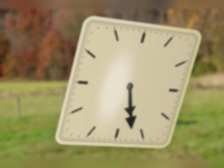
5:27
